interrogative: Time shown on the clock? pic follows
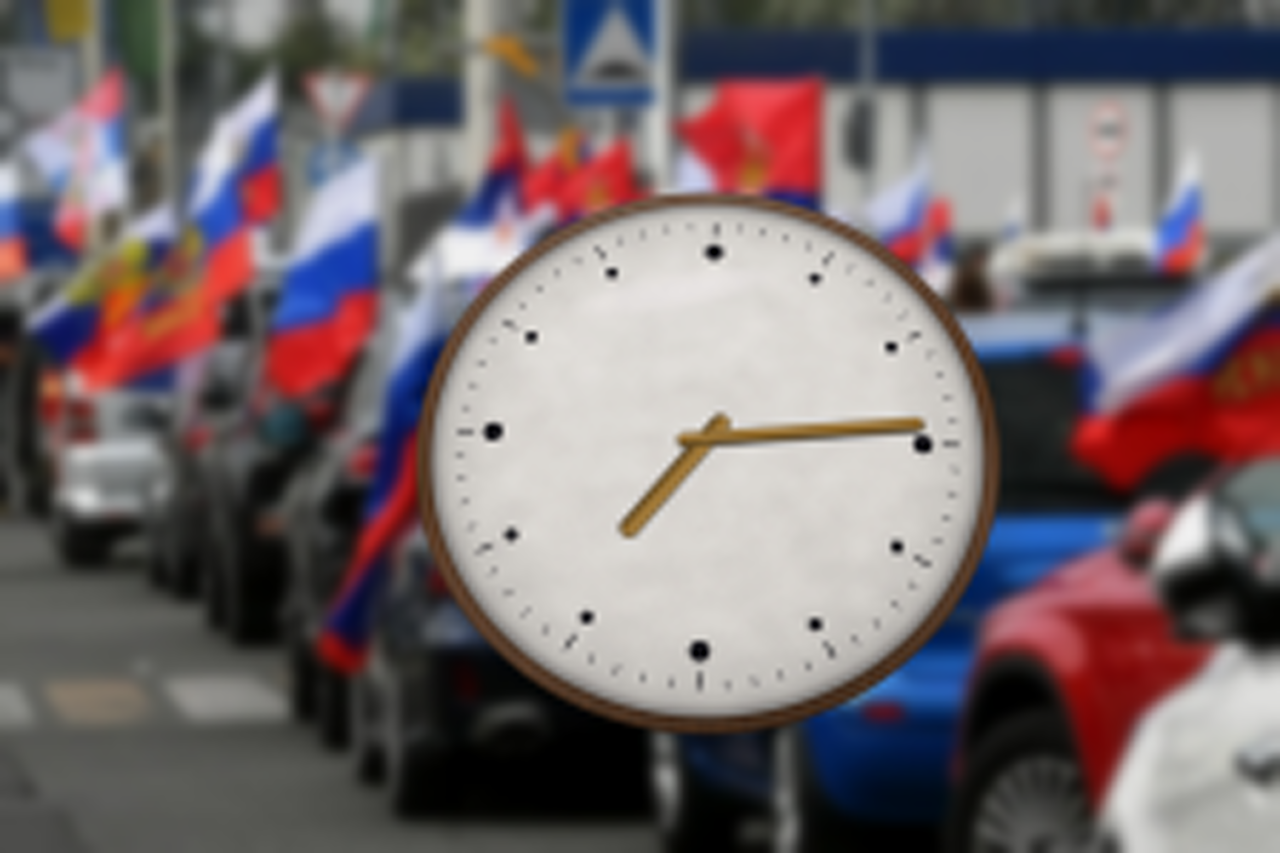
7:14
